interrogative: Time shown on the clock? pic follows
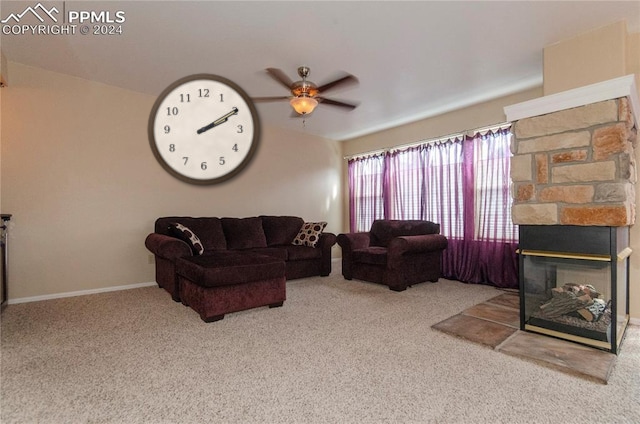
2:10
